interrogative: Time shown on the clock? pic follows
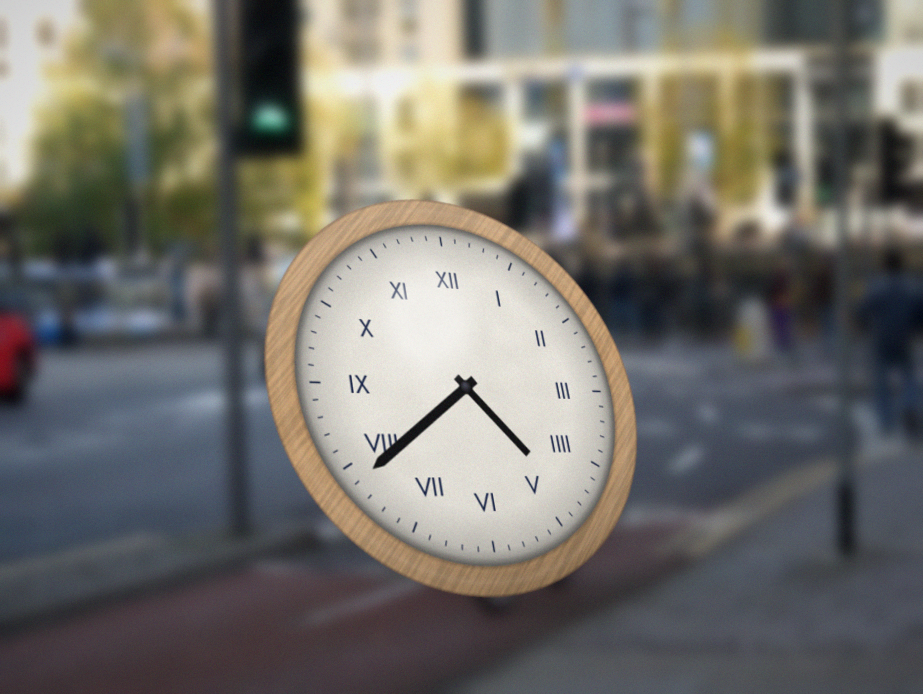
4:39
